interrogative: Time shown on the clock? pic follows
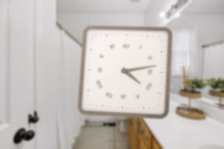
4:13
